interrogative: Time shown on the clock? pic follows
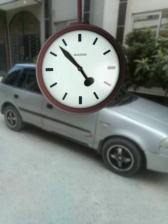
4:53
